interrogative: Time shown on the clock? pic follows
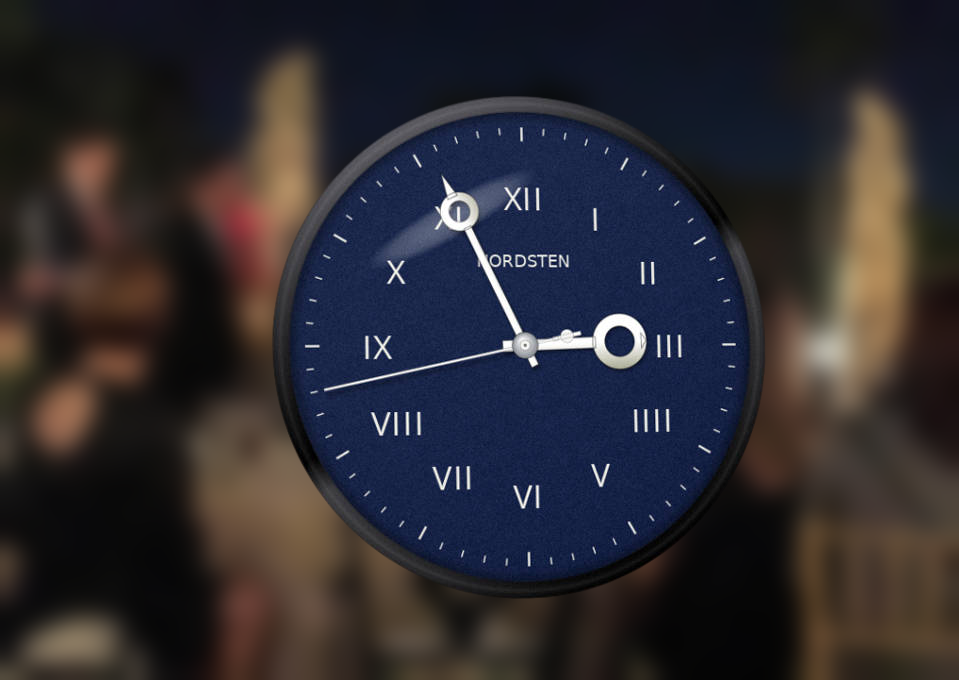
2:55:43
